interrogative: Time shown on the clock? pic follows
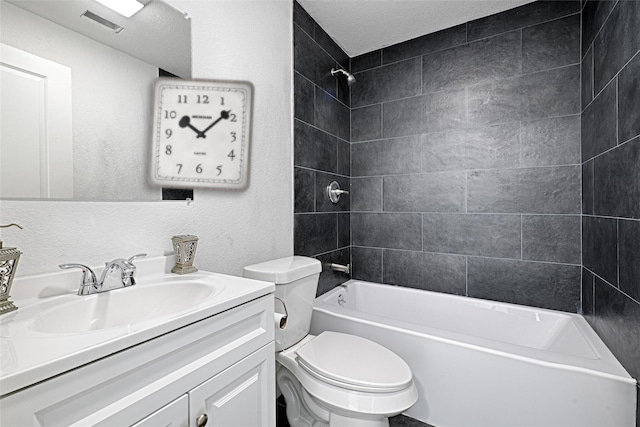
10:08
